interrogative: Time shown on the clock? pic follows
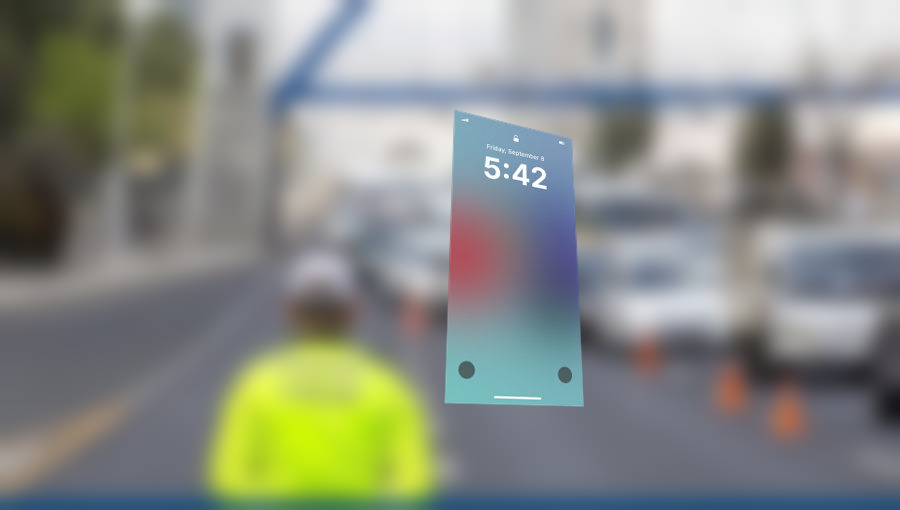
5:42
